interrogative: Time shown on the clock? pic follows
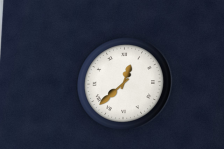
12:38
